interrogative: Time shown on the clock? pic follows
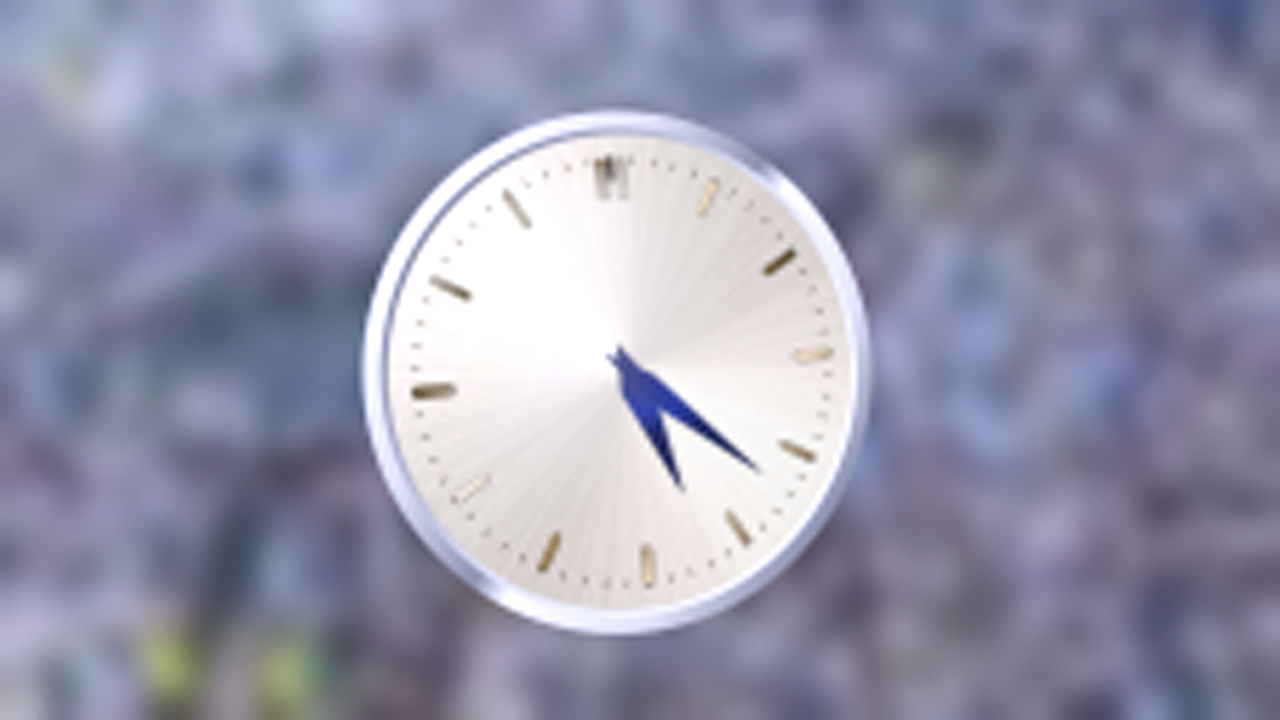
5:22
